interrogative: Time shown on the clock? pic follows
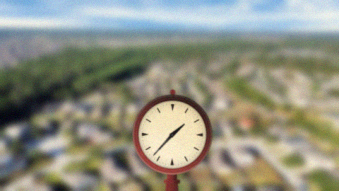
1:37
